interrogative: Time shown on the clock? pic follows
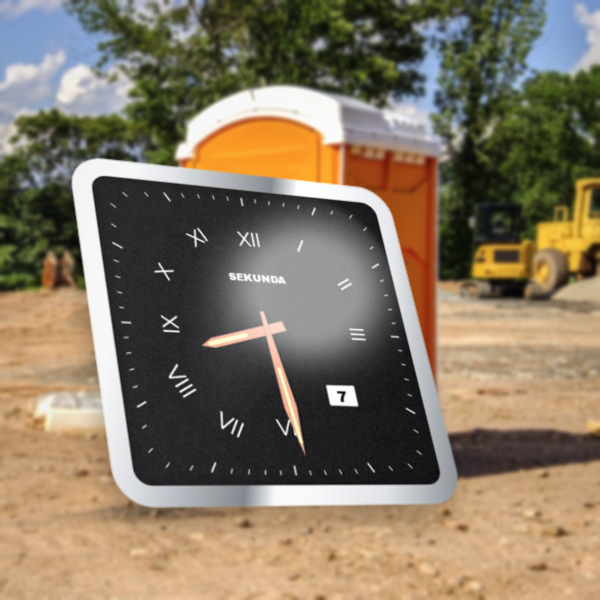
8:29
